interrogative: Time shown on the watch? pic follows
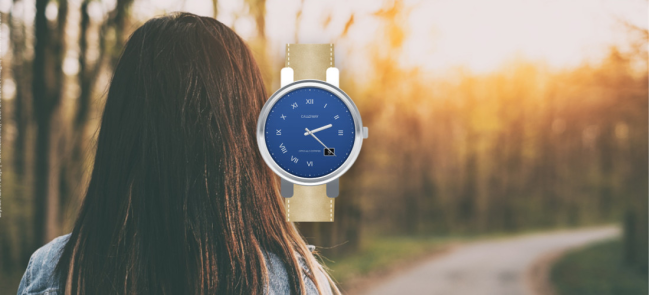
2:22
